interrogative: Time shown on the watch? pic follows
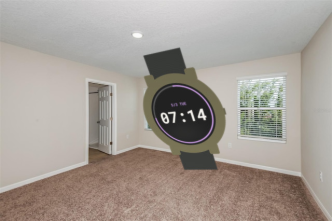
7:14
